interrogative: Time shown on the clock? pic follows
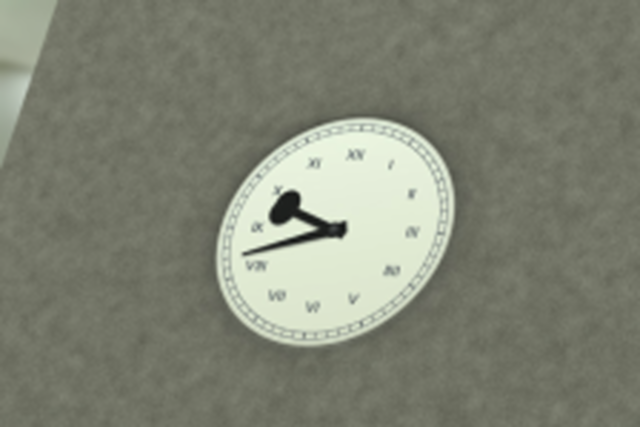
9:42
